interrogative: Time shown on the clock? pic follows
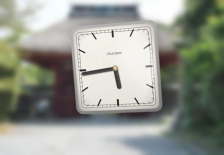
5:44
